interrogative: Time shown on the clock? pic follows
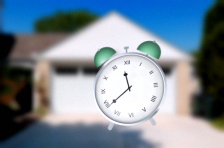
11:39
